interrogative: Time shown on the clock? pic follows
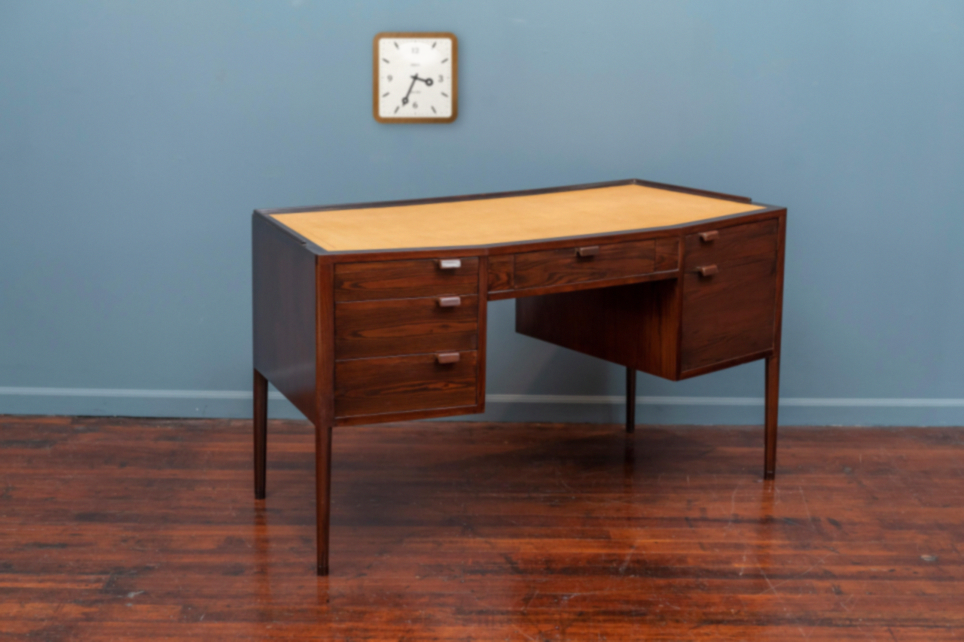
3:34
